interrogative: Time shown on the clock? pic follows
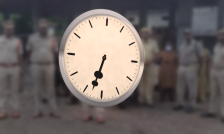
6:33
